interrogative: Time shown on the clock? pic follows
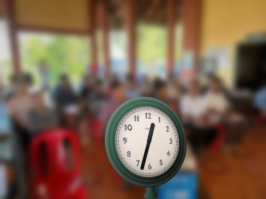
12:33
